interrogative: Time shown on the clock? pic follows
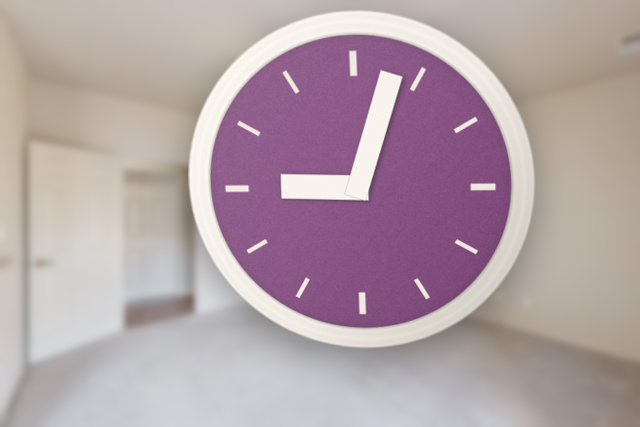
9:03
